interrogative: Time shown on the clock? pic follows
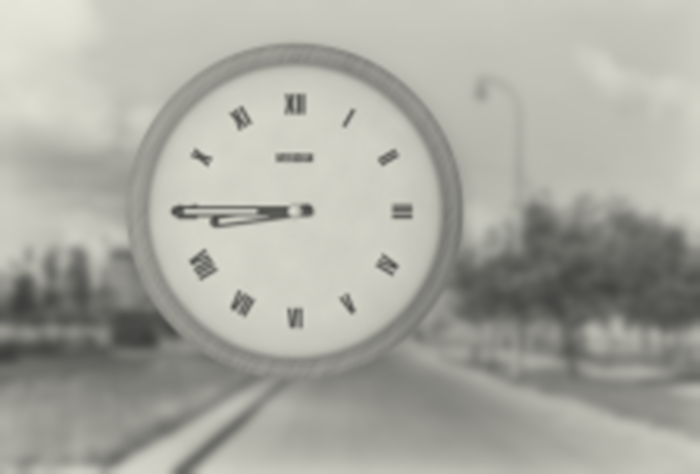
8:45
